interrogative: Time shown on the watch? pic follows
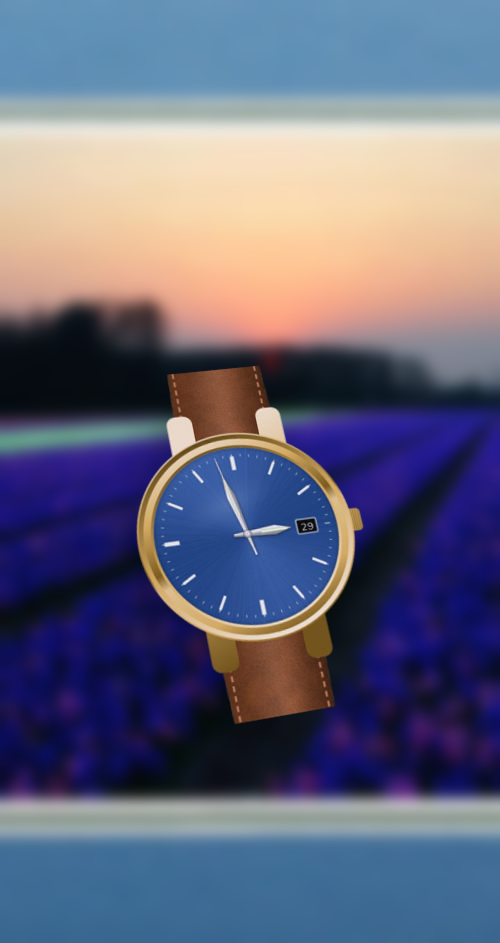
2:57:58
